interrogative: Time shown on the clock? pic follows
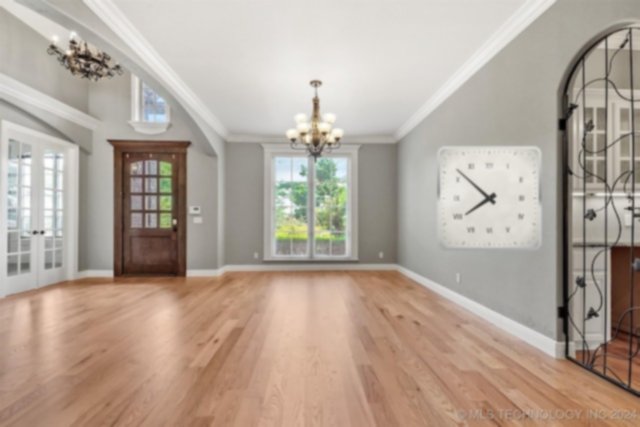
7:52
